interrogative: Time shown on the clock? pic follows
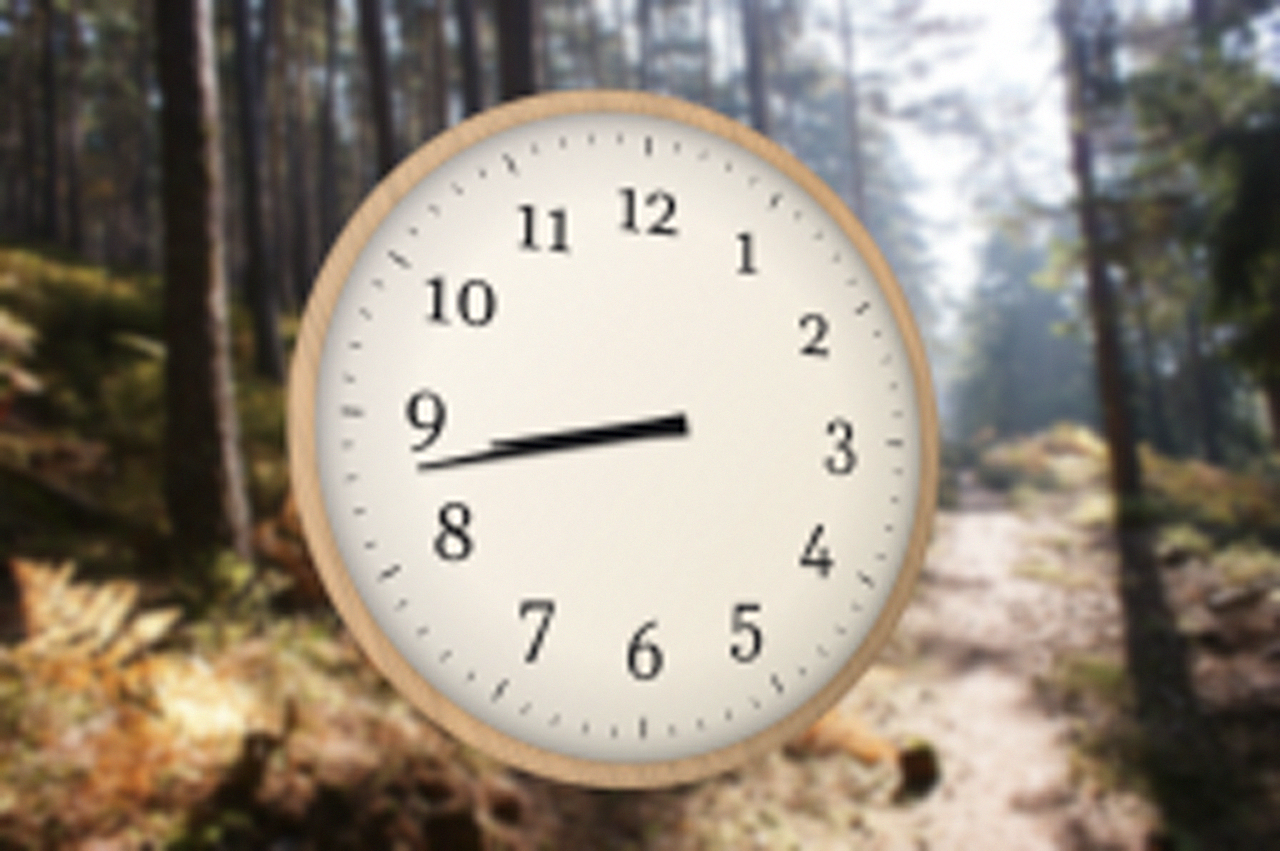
8:43
